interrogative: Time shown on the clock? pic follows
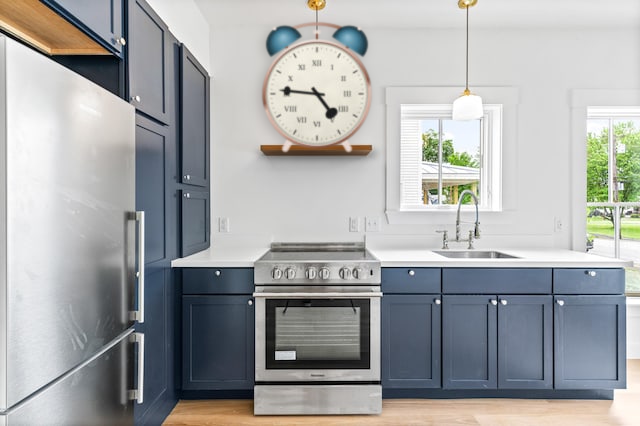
4:46
